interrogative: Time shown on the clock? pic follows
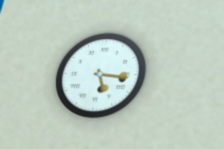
5:16
